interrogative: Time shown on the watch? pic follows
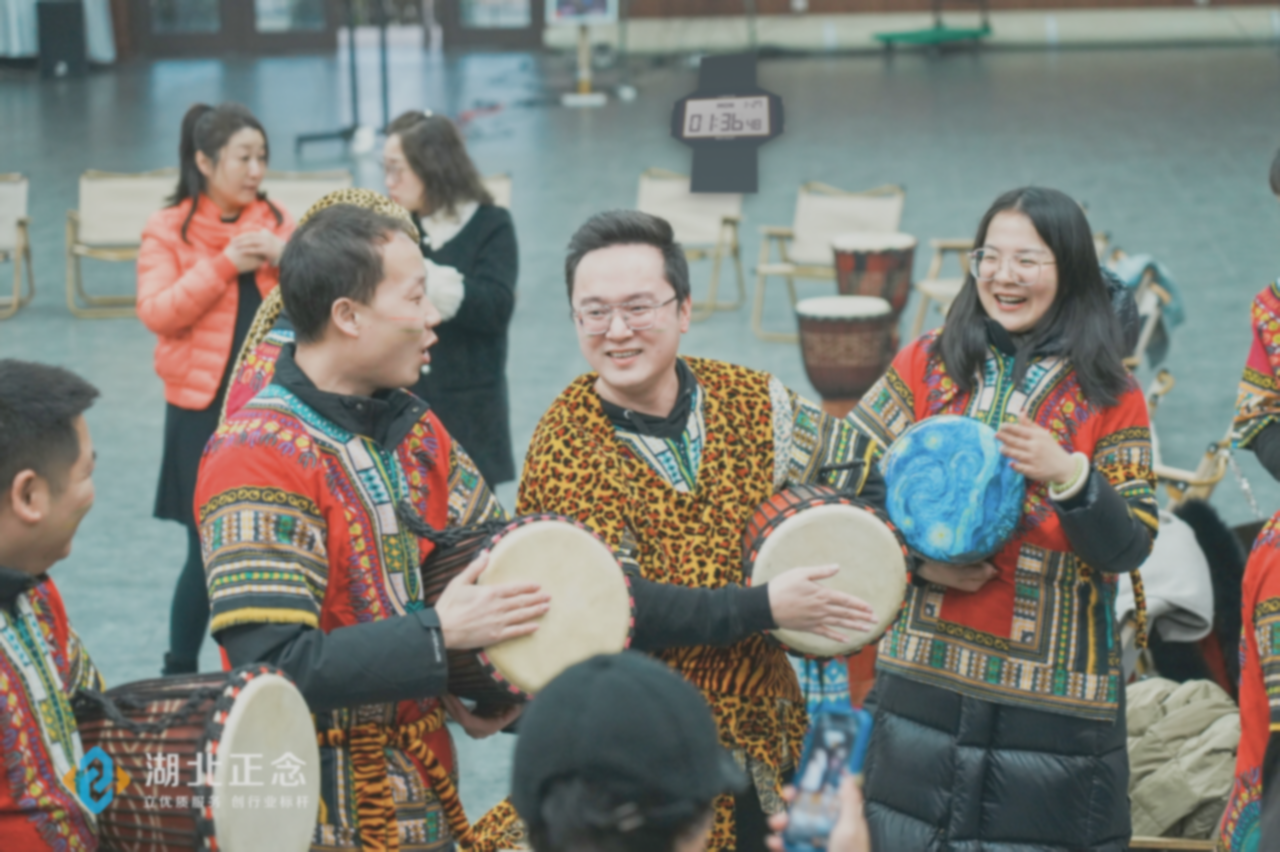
1:36
